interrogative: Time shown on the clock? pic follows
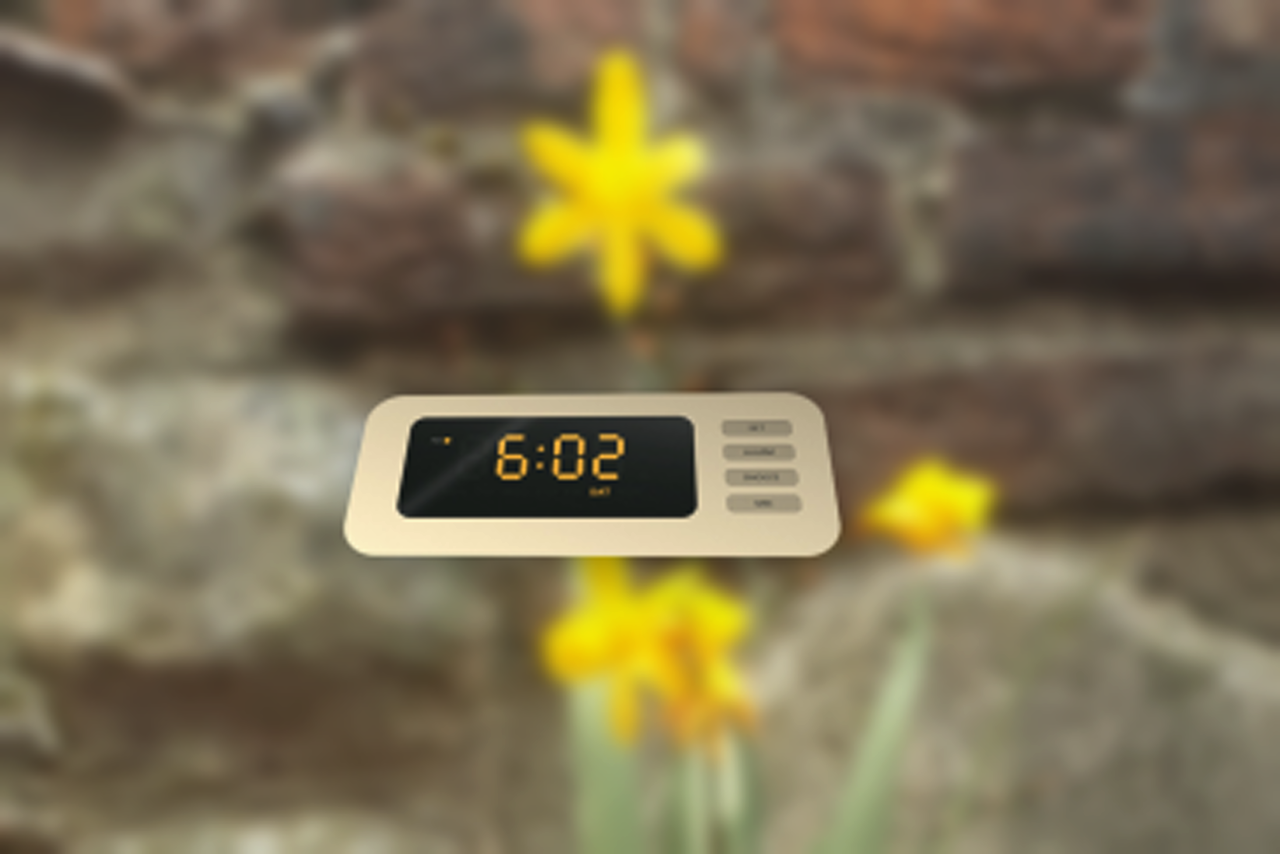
6:02
